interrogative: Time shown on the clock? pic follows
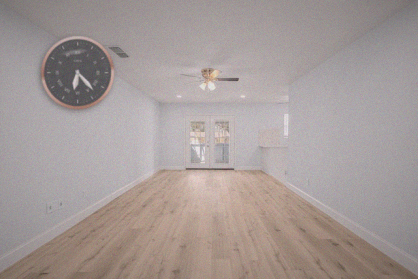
6:23
